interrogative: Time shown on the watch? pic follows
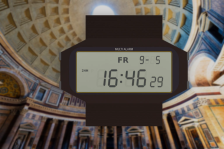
16:46:29
